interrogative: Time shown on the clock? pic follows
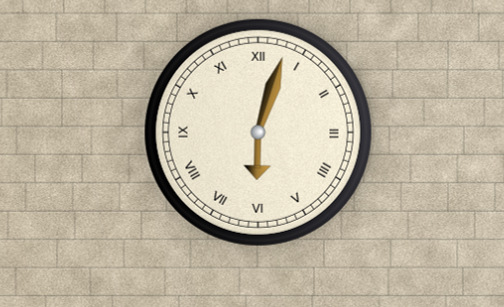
6:03
